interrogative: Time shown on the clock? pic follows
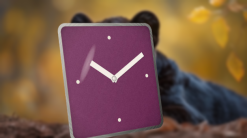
10:10
